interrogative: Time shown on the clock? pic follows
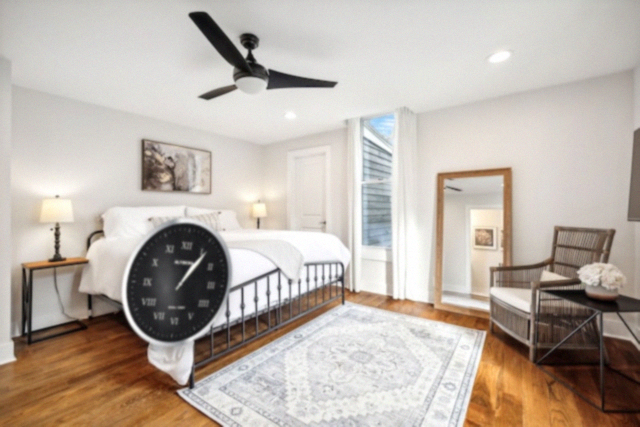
1:06
